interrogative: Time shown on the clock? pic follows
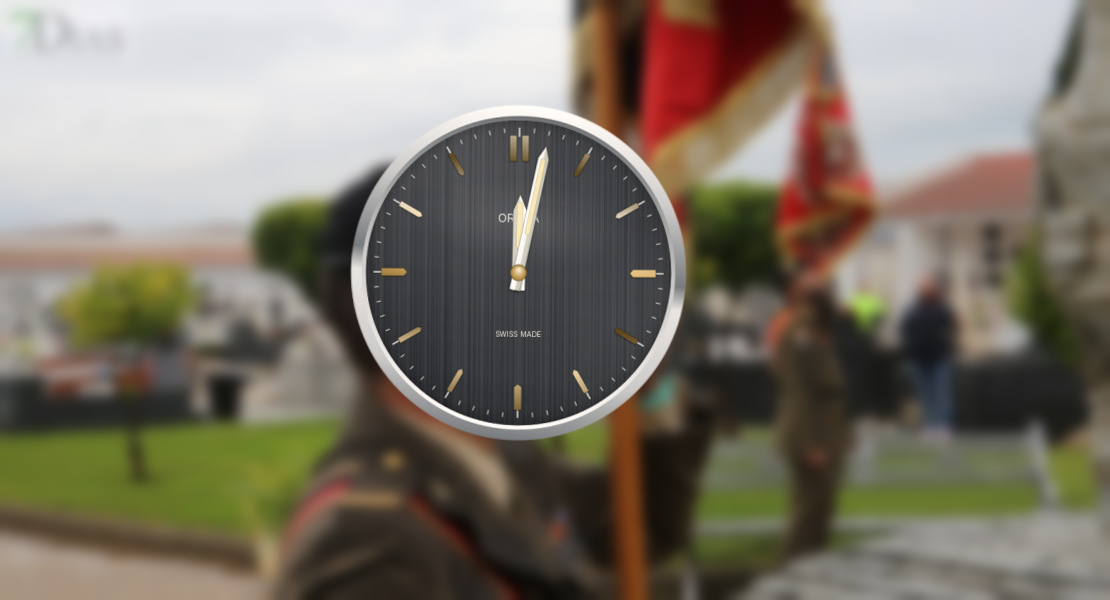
12:02
